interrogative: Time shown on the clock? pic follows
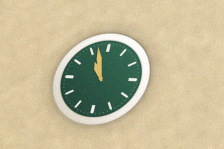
10:57
